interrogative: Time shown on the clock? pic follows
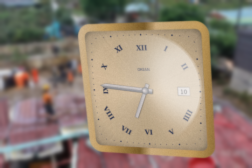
6:46
